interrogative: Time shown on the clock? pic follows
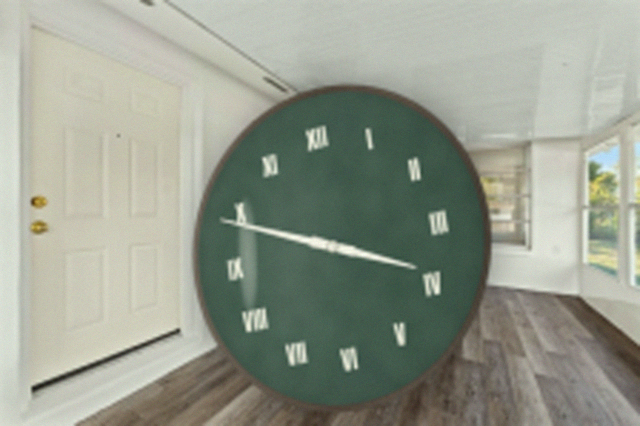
3:49
